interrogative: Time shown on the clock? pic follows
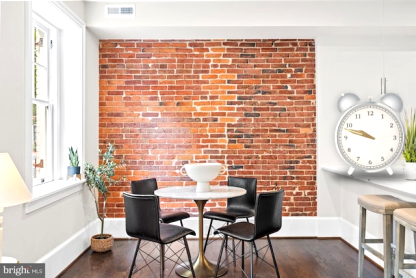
9:48
